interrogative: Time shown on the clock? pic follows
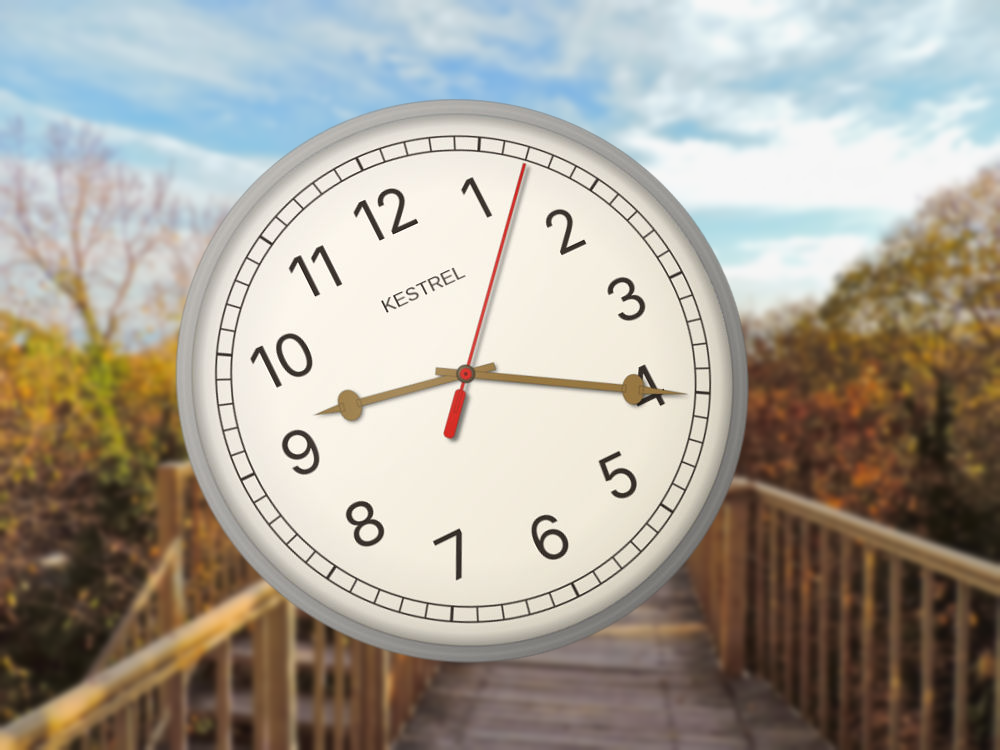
9:20:07
